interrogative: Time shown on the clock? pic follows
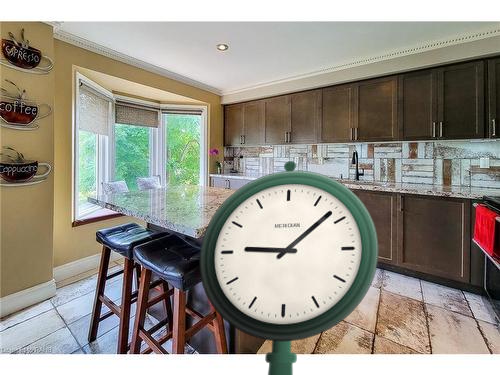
9:08
